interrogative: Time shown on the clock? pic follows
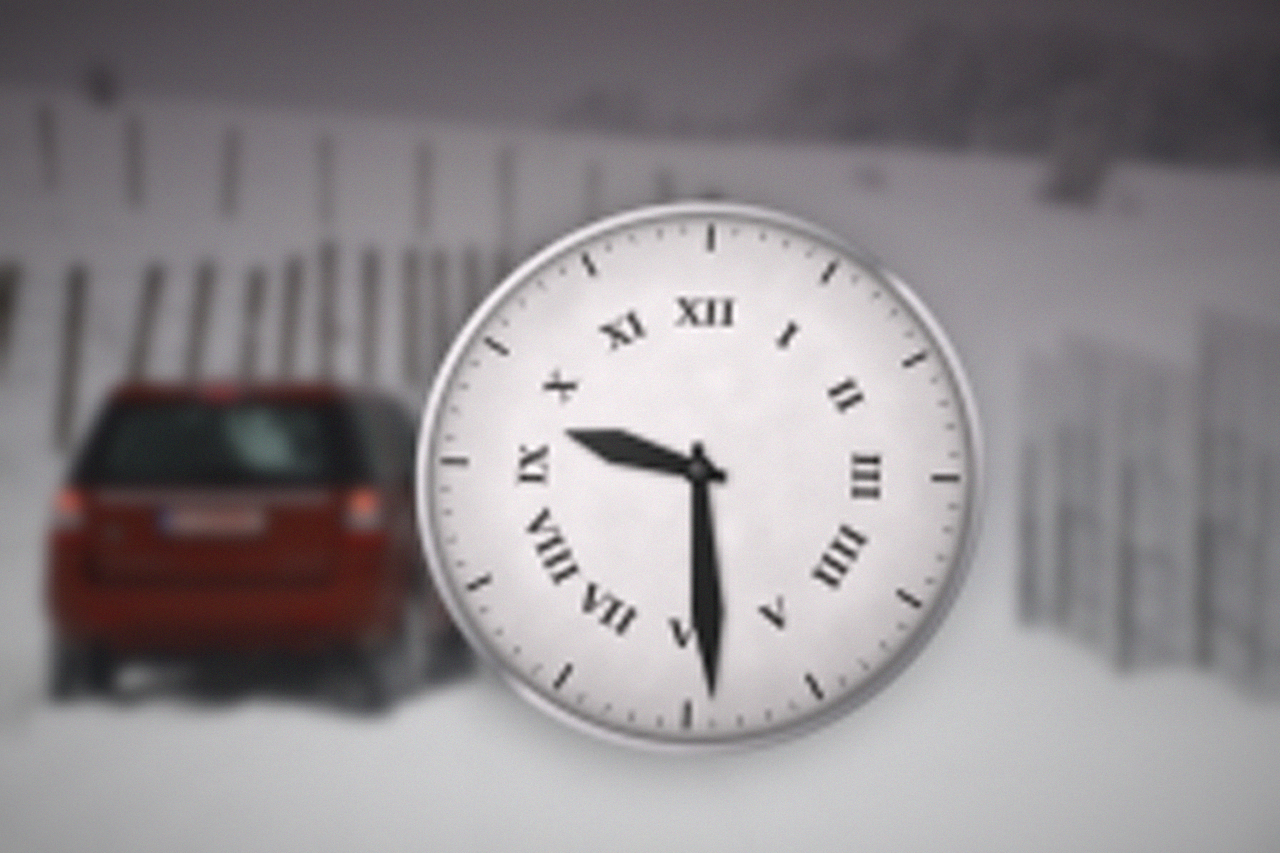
9:29
